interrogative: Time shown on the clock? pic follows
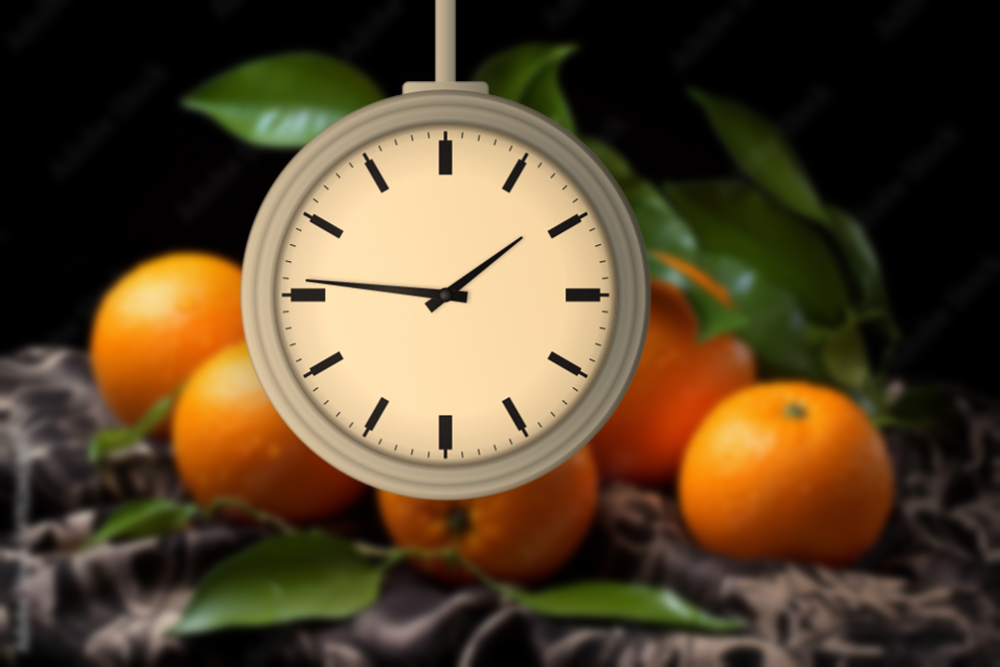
1:46
